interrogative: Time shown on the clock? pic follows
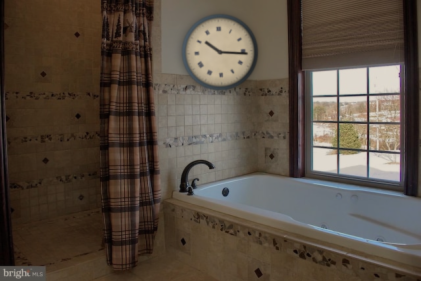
10:16
